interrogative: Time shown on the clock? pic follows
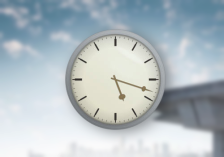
5:18
